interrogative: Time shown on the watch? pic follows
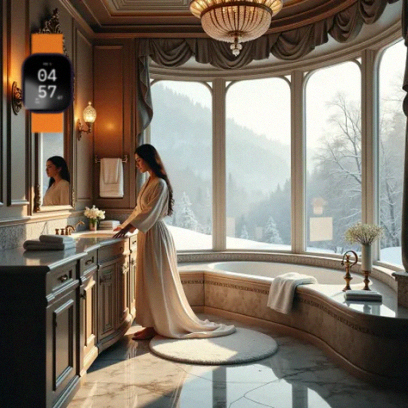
4:57
